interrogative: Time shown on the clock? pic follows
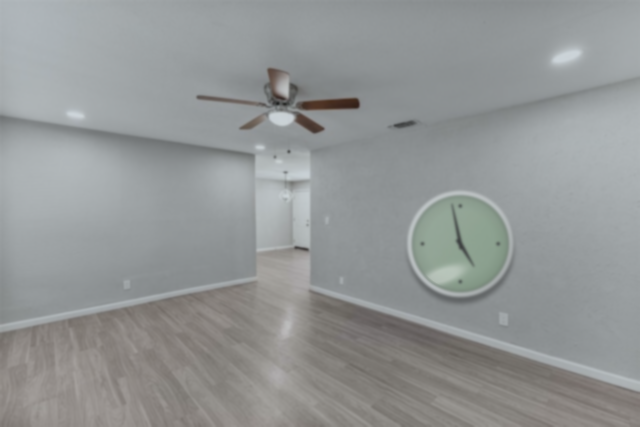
4:58
